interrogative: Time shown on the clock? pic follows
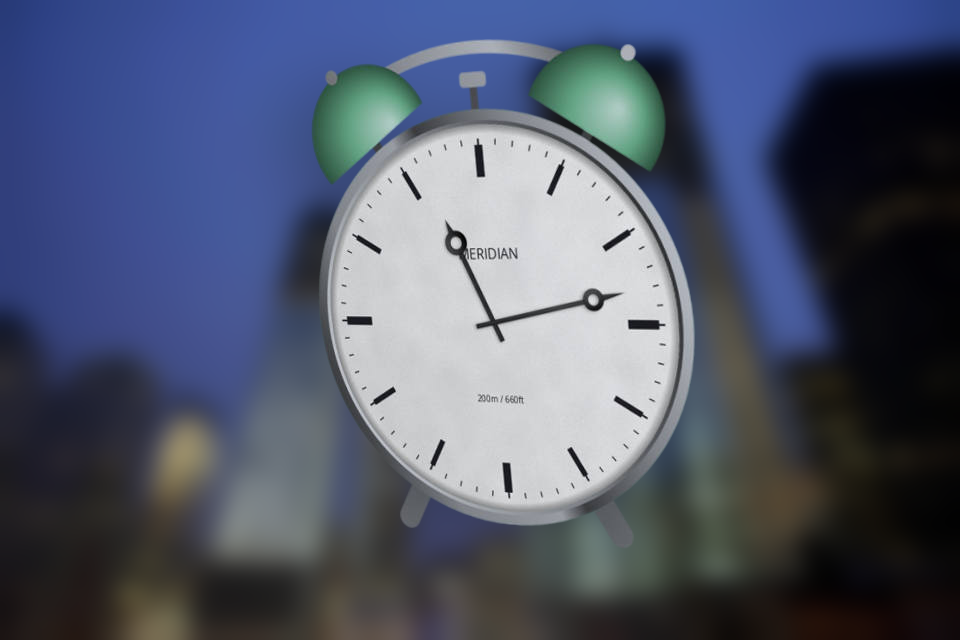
11:13
